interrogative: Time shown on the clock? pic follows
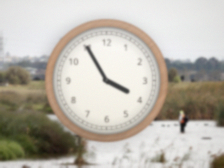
3:55
